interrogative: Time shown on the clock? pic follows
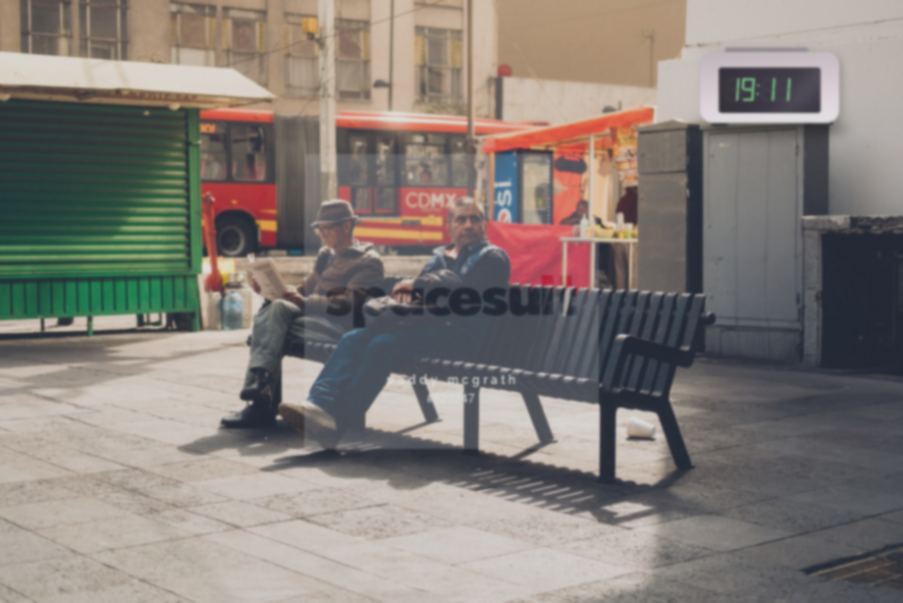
19:11
